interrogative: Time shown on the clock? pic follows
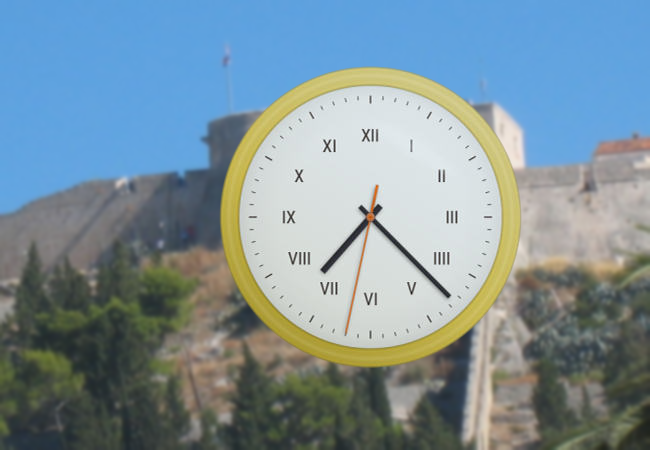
7:22:32
